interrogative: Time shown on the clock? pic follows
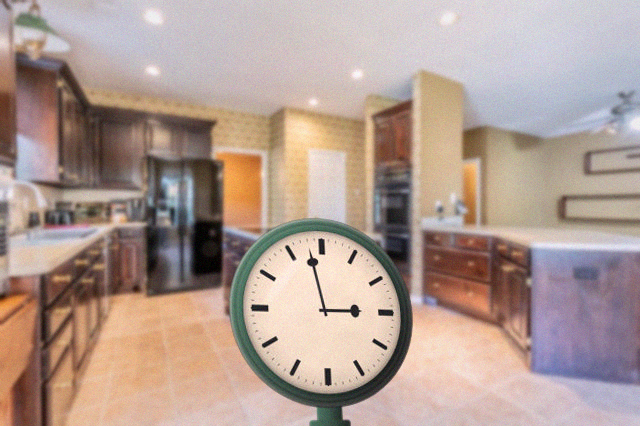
2:58
